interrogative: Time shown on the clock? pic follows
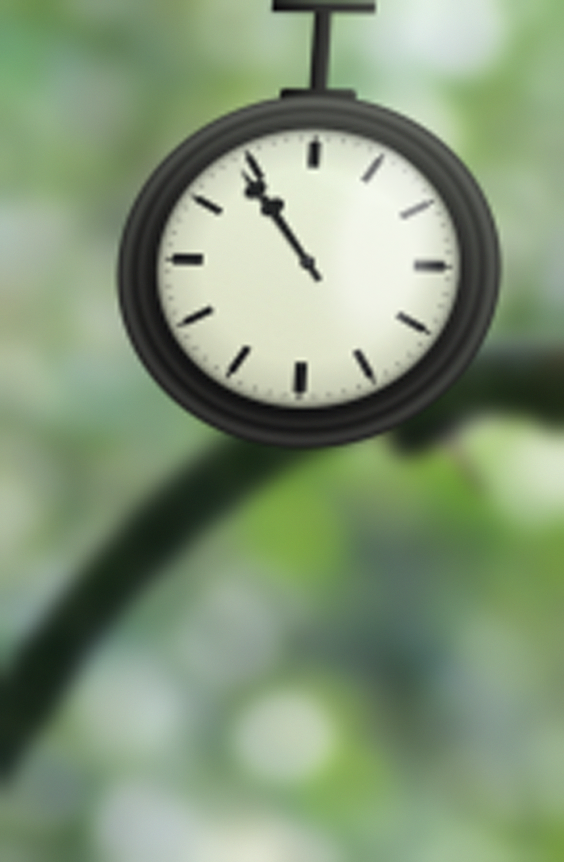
10:54
